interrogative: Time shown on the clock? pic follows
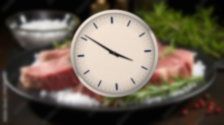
3:51
